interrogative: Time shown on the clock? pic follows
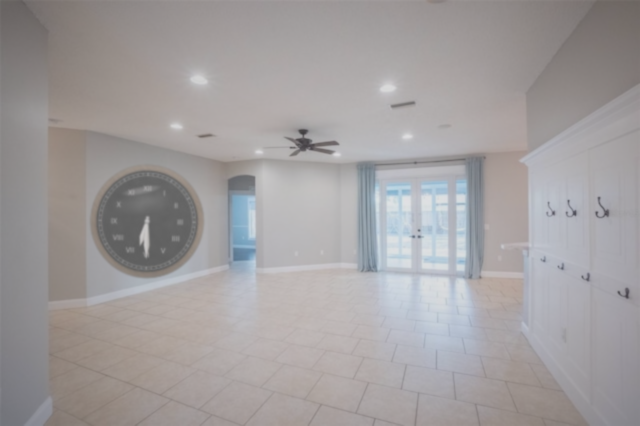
6:30
